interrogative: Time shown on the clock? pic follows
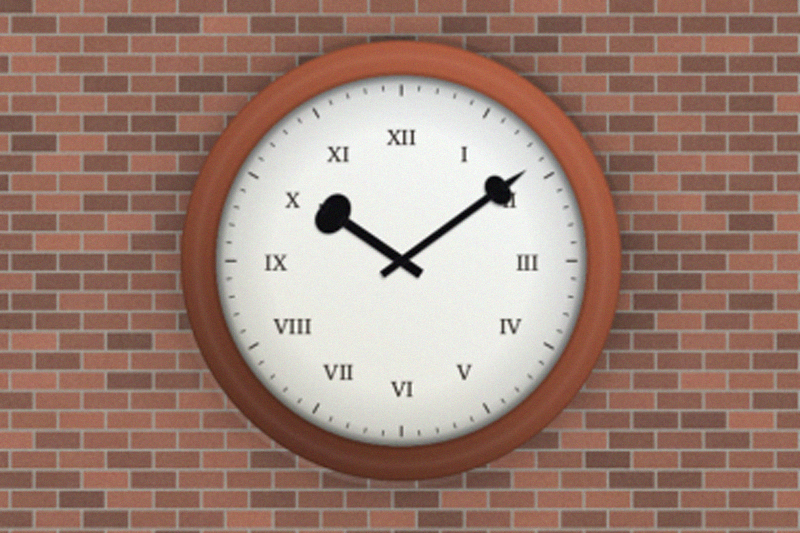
10:09
